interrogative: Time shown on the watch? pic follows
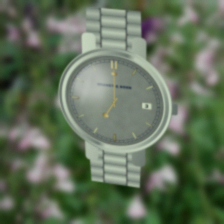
7:00
